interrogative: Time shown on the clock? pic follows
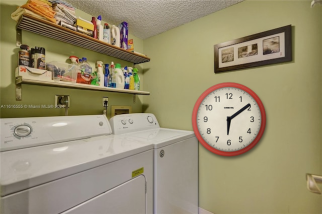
6:09
